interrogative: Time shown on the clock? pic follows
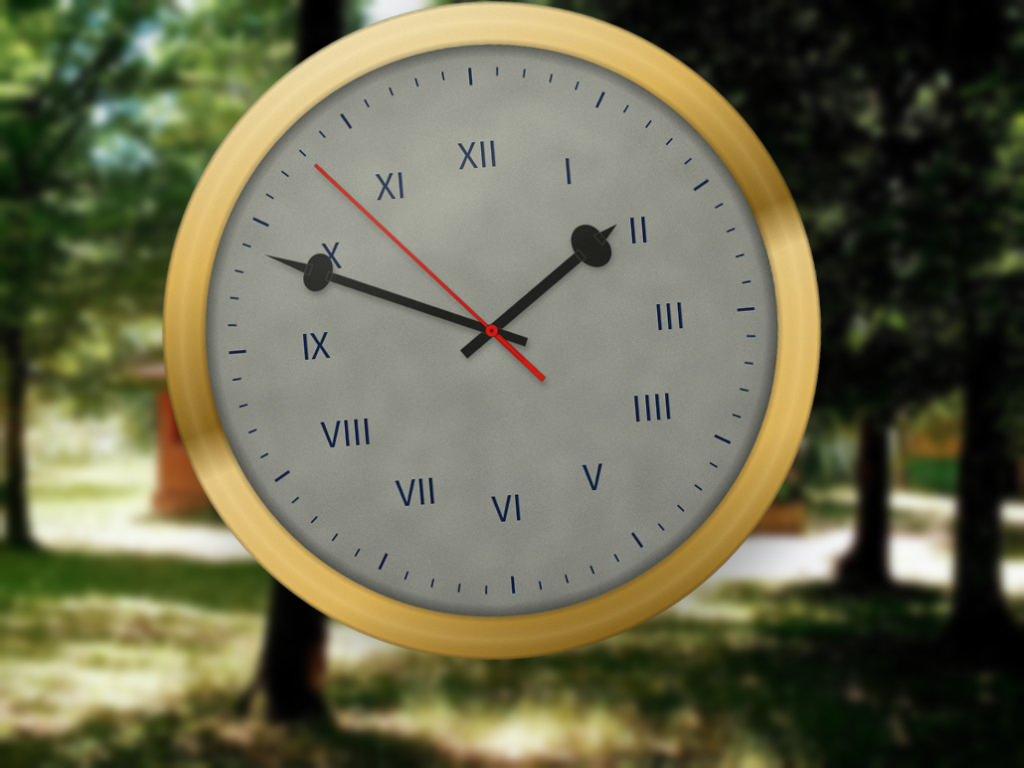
1:48:53
